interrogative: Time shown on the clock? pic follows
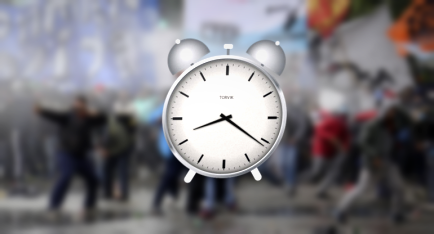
8:21
